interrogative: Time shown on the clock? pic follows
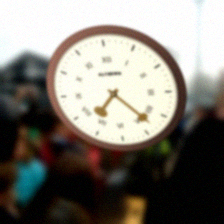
7:23
